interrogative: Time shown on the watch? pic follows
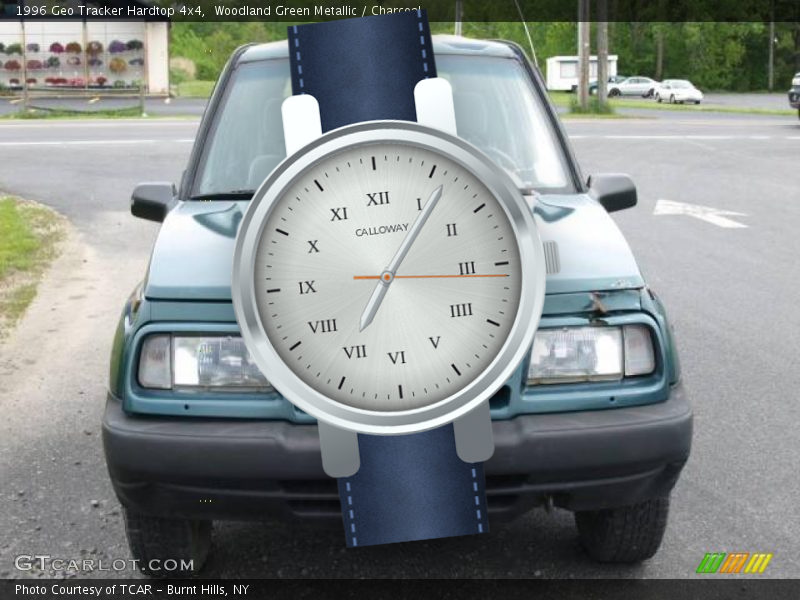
7:06:16
